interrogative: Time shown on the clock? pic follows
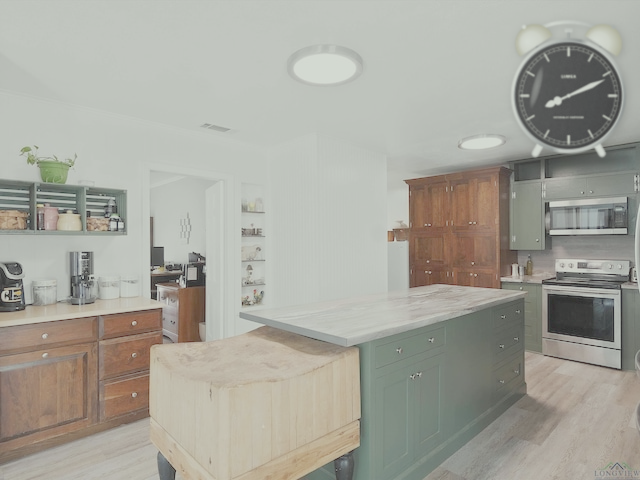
8:11
